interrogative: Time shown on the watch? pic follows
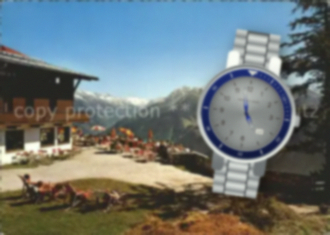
4:58
